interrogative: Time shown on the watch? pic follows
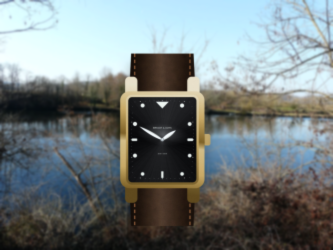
1:50
